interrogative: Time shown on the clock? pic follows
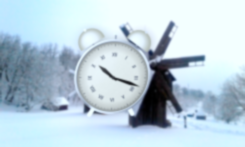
10:18
